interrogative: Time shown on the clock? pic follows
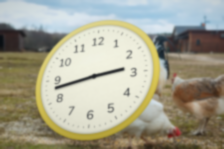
2:43
